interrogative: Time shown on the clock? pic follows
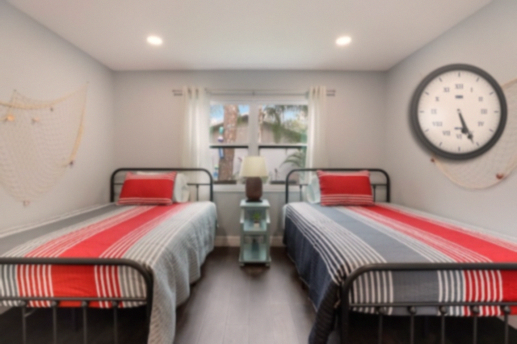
5:26
